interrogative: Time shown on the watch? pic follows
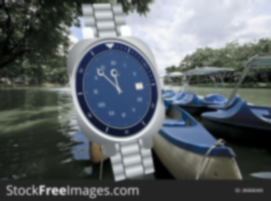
11:53
